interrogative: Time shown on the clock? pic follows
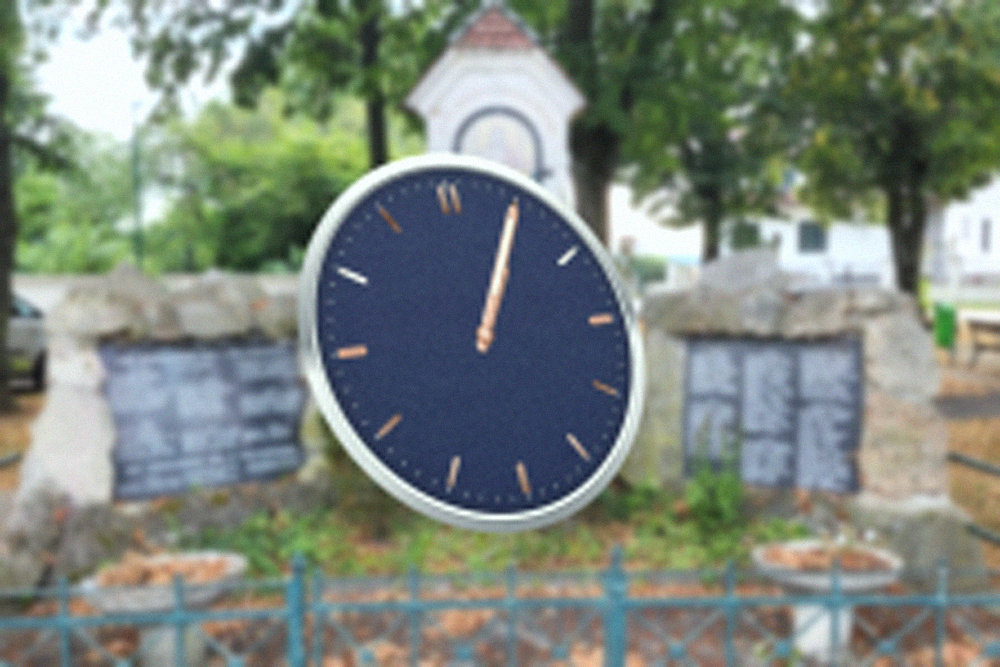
1:05
